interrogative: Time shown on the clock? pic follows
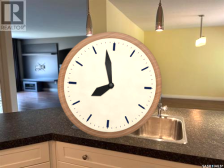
7:58
